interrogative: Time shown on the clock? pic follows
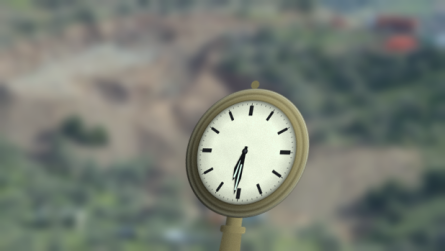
6:31
